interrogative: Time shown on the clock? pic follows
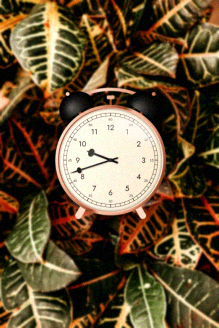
9:42
